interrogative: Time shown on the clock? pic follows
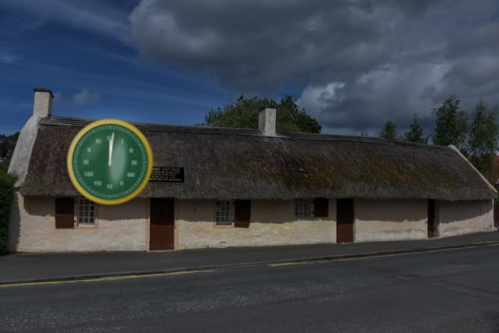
12:01
